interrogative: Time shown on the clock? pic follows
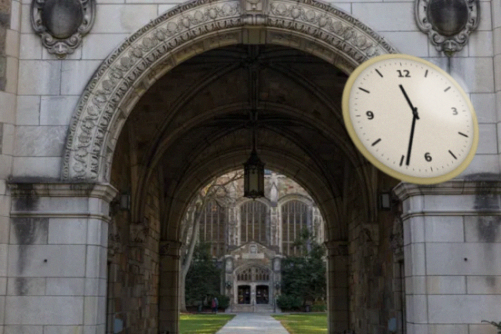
11:34
